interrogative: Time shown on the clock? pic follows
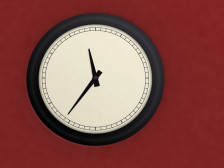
11:36
